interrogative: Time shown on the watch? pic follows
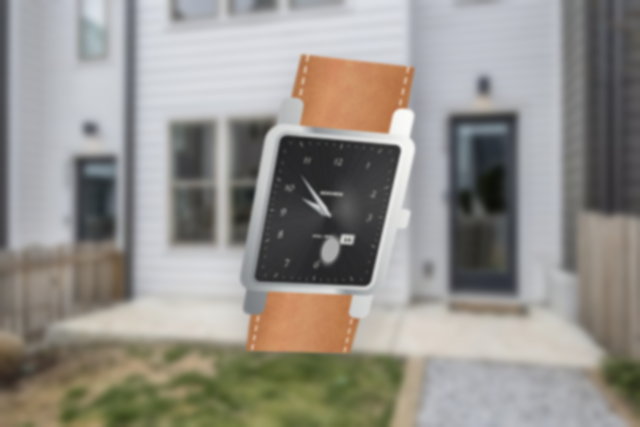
9:53
